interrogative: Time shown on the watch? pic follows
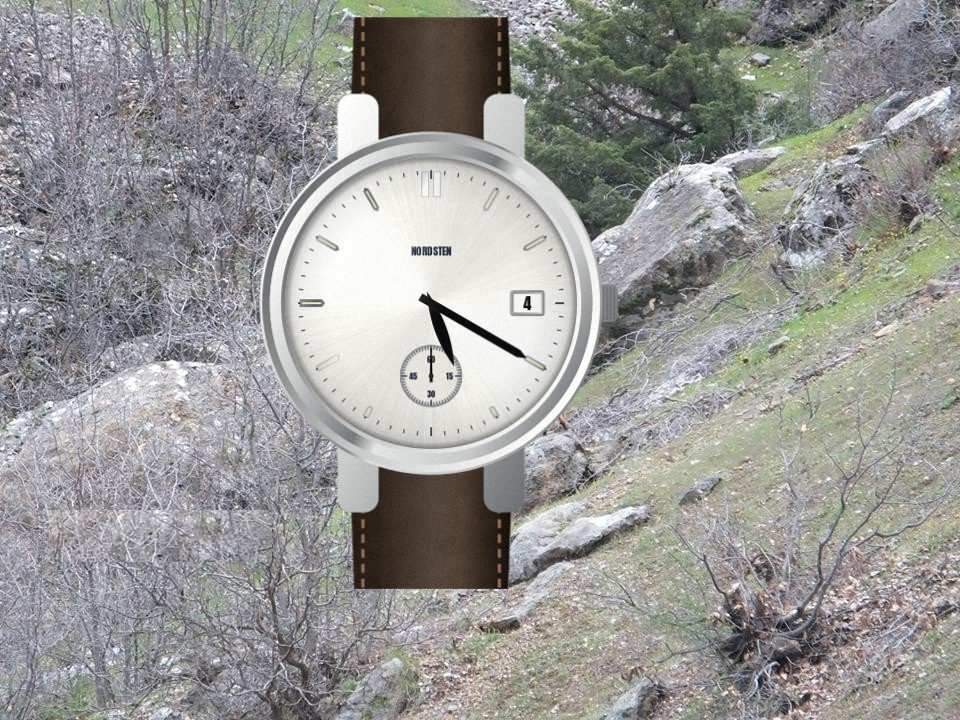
5:20
